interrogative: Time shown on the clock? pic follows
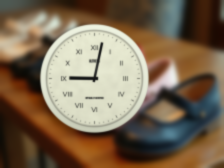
9:02
